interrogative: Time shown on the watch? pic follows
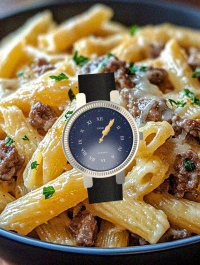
1:06
